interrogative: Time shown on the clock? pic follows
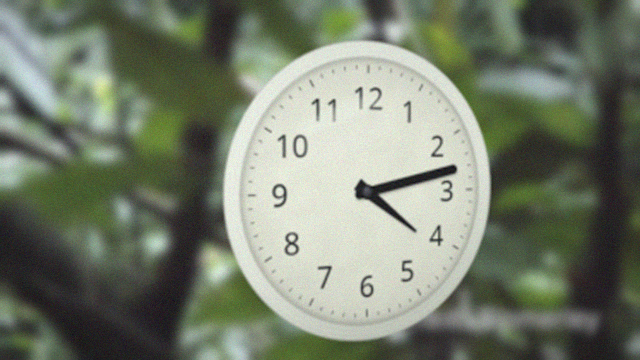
4:13
